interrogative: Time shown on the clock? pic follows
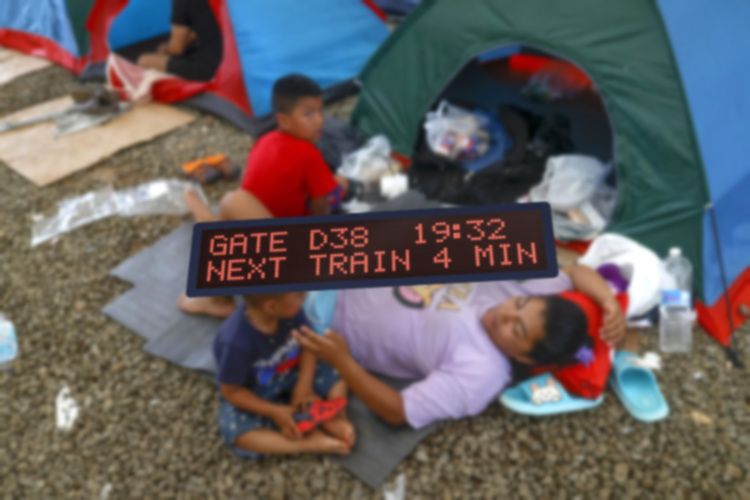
19:32
